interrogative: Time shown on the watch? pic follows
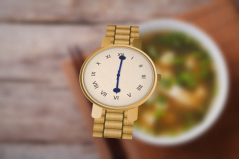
6:01
